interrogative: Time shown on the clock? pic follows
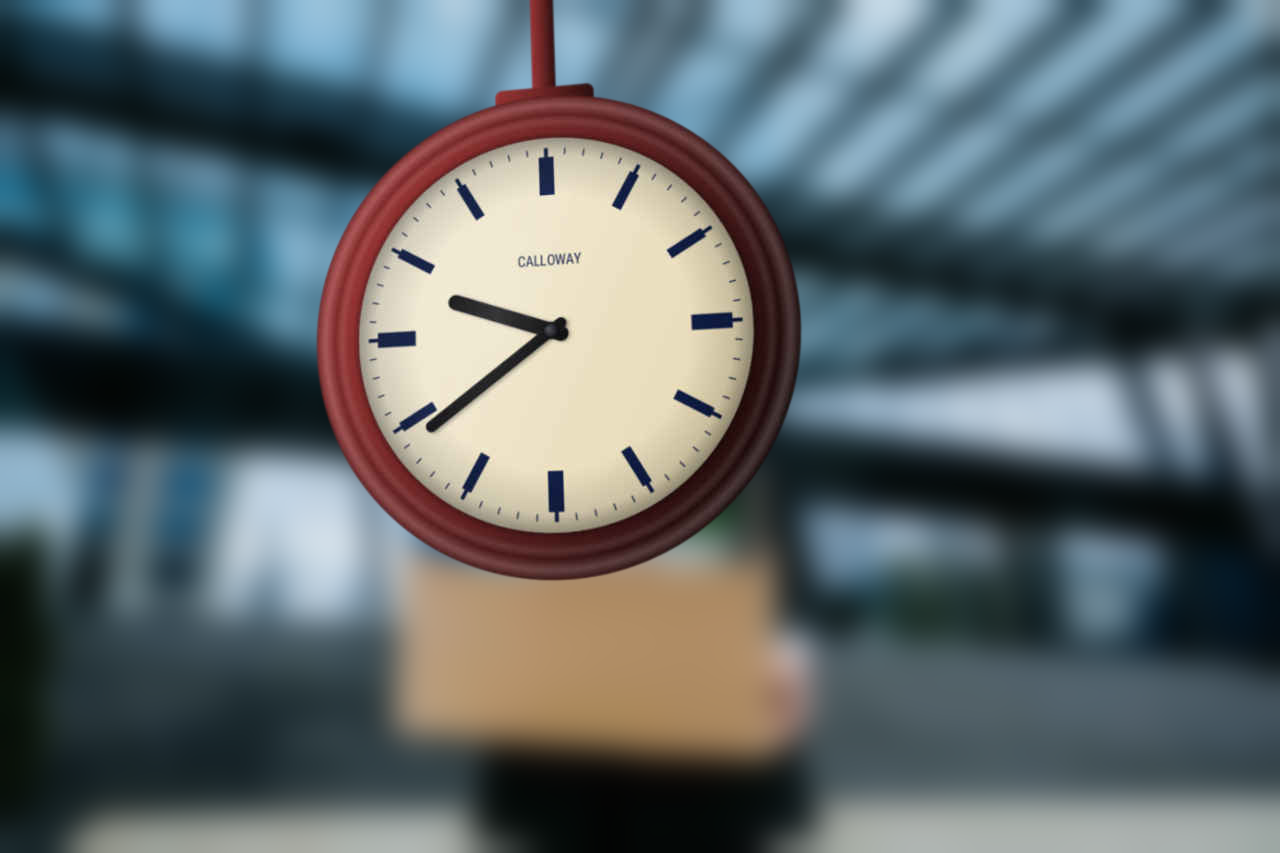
9:39
